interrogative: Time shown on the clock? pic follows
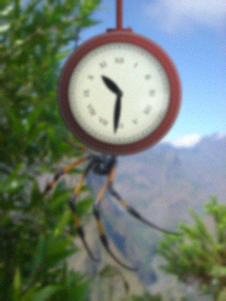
10:31
